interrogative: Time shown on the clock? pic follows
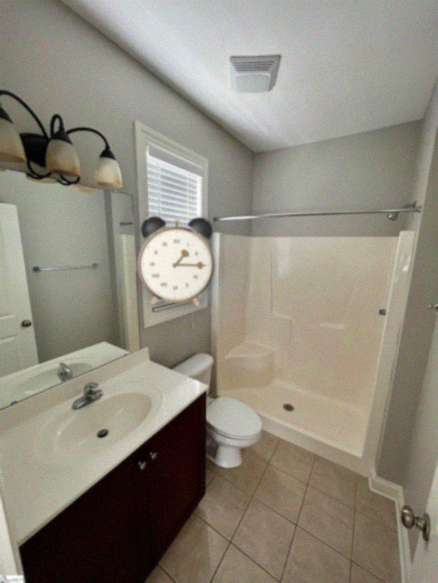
1:15
